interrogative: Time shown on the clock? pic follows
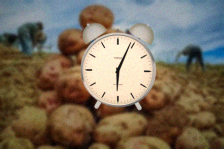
6:04
